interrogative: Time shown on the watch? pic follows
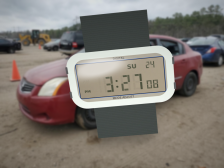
3:27:08
